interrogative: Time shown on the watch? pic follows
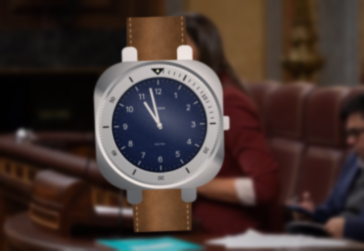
10:58
